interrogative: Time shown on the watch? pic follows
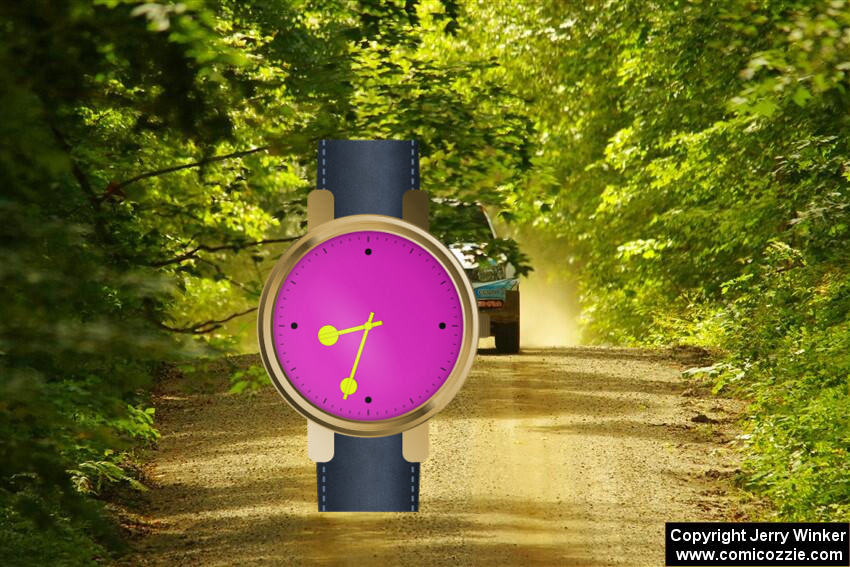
8:33
